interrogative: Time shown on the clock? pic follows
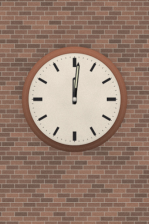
12:01
